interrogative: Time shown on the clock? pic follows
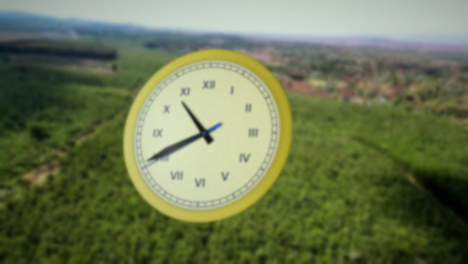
10:40:40
